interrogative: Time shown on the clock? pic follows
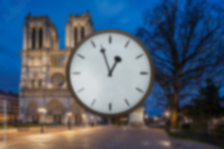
12:57
